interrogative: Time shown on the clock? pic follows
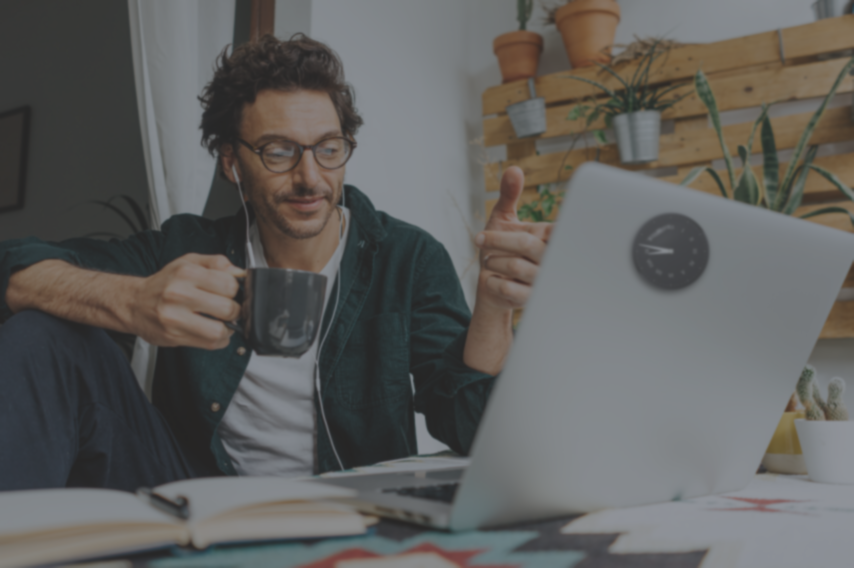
8:47
